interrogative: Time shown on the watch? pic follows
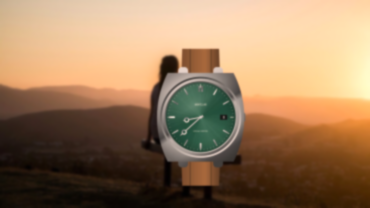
8:38
